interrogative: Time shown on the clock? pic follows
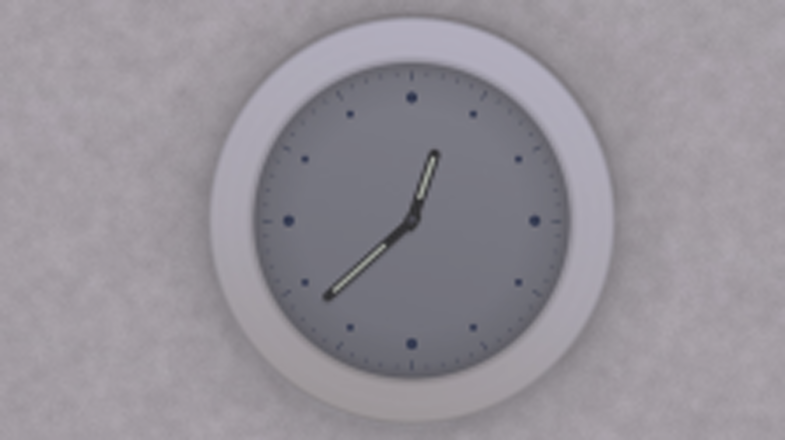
12:38
